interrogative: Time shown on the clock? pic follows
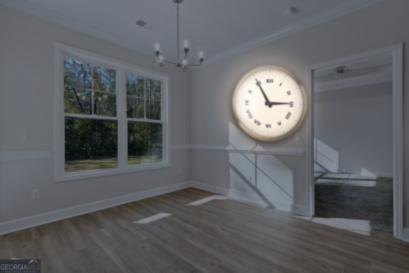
2:55
